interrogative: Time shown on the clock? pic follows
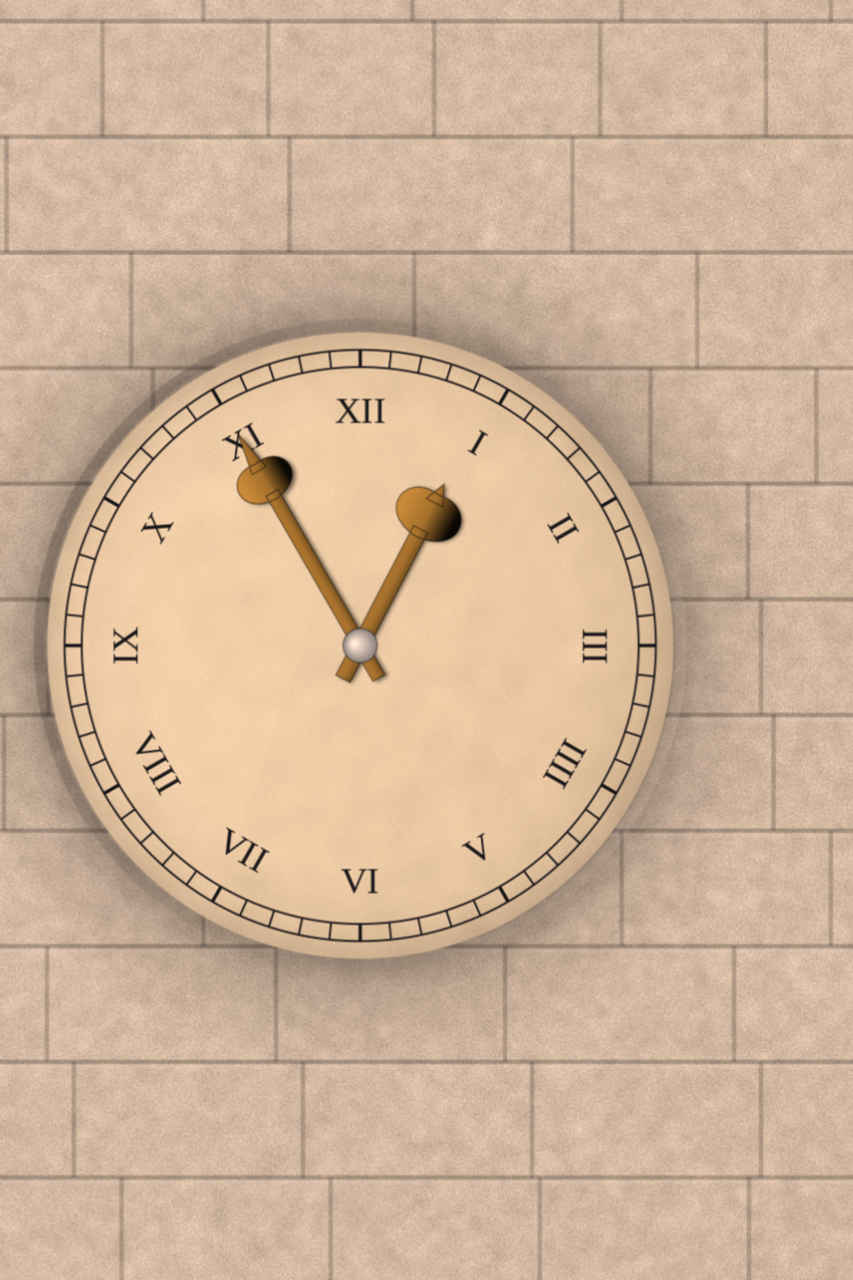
12:55
